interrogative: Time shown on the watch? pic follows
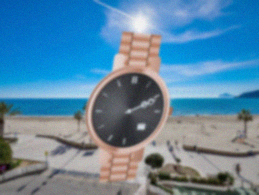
2:11
